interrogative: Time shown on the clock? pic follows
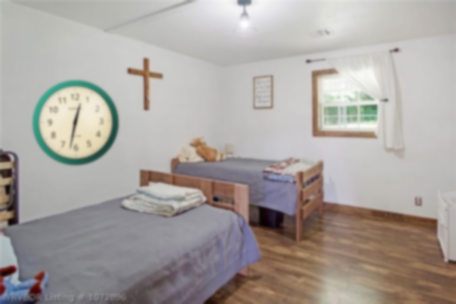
12:32
